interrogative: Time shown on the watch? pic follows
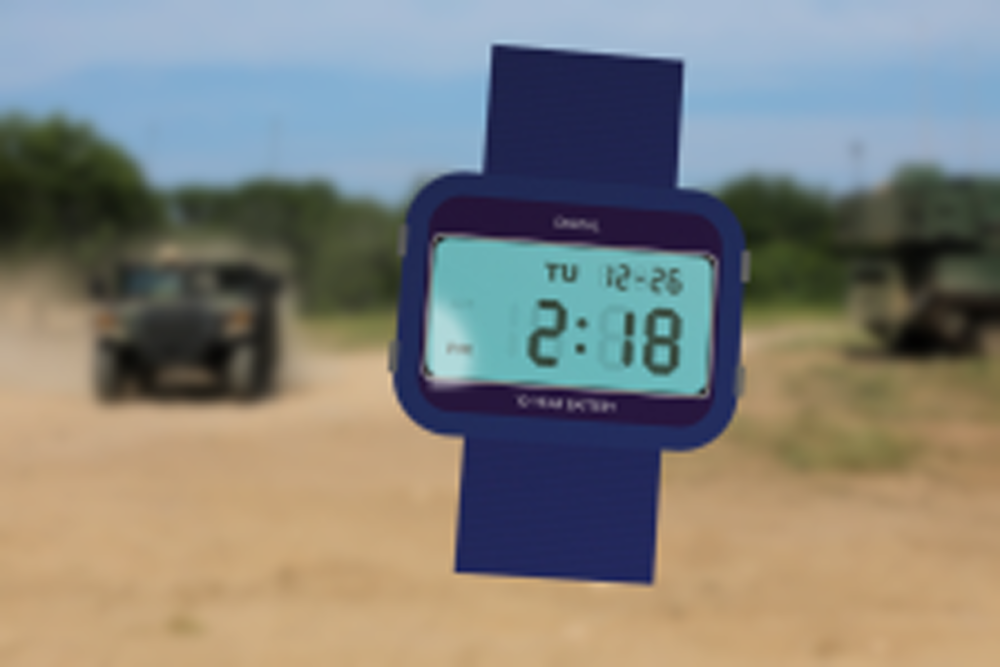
2:18
